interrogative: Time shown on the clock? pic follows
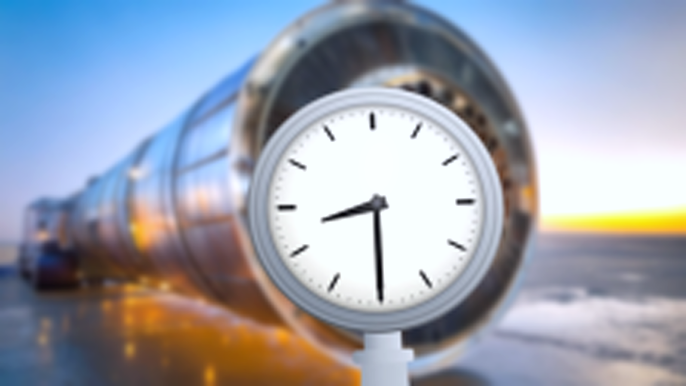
8:30
